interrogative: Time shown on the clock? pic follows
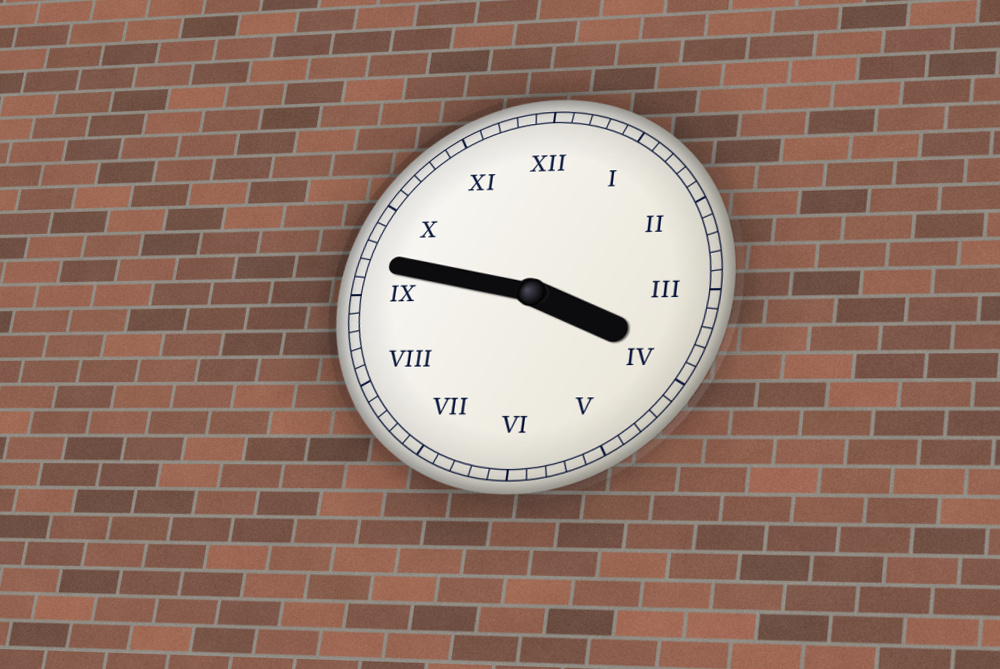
3:47
